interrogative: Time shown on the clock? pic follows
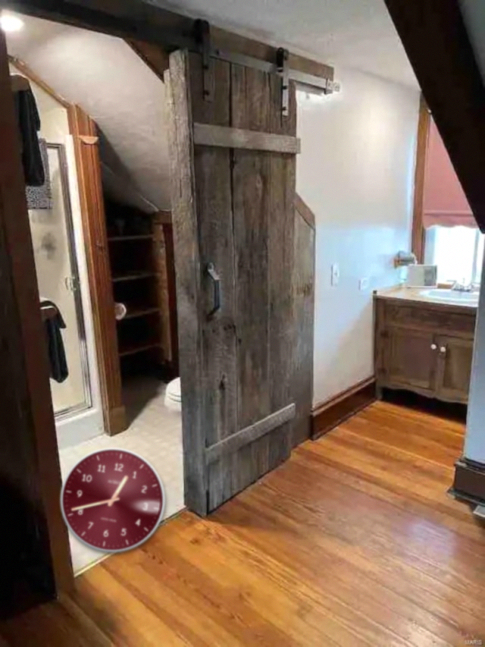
12:41
